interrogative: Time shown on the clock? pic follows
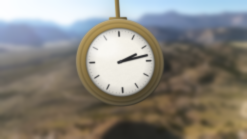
2:13
